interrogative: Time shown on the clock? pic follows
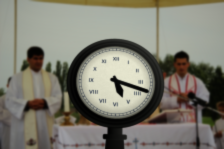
5:18
